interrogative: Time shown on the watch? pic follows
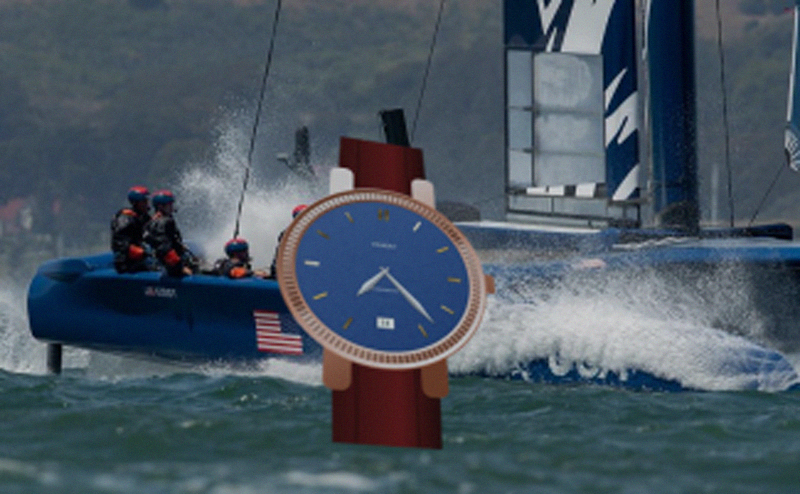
7:23
